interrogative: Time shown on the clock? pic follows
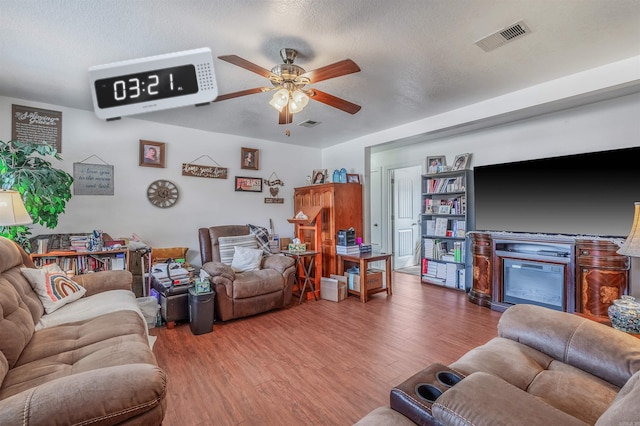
3:21
